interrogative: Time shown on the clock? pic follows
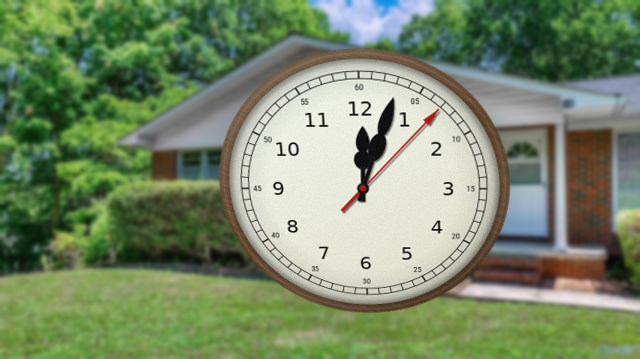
12:03:07
